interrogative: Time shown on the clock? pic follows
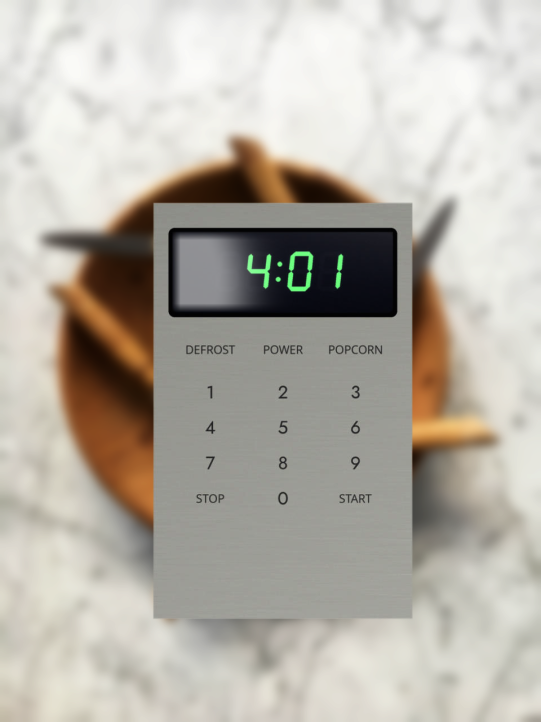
4:01
